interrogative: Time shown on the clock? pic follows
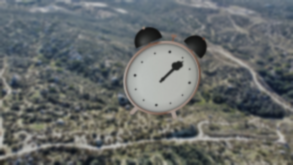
1:06
